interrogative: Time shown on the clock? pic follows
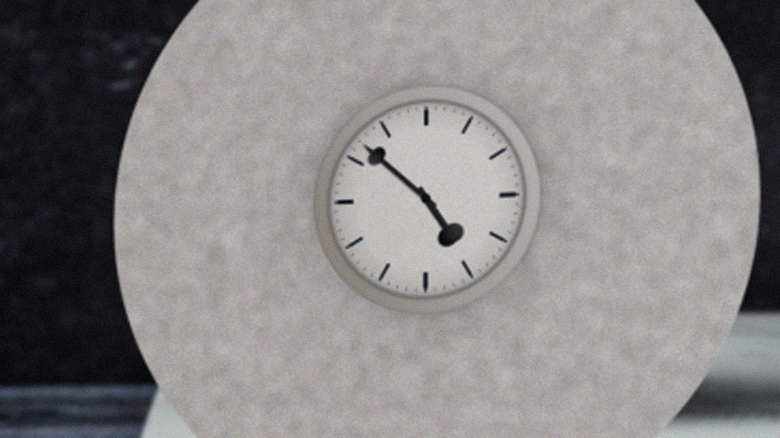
4:52
